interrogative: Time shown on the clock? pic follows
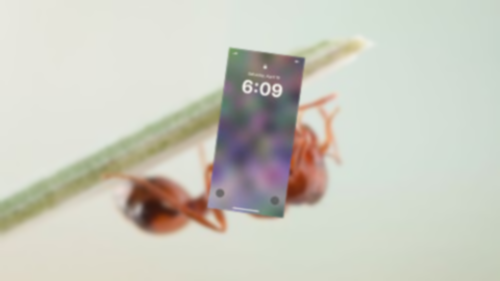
6:09
